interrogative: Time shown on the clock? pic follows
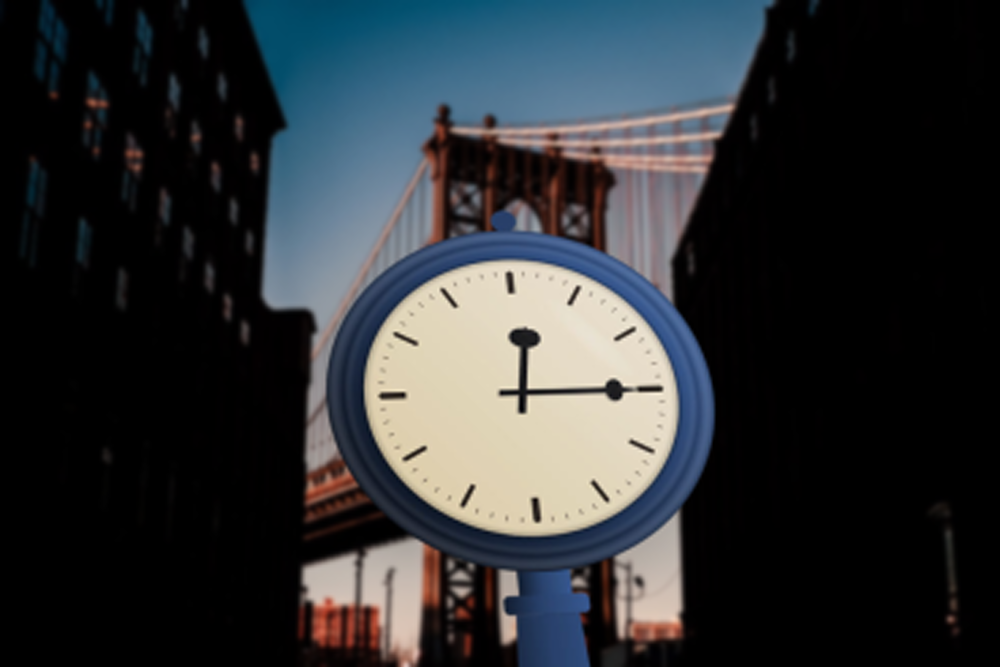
12:15
